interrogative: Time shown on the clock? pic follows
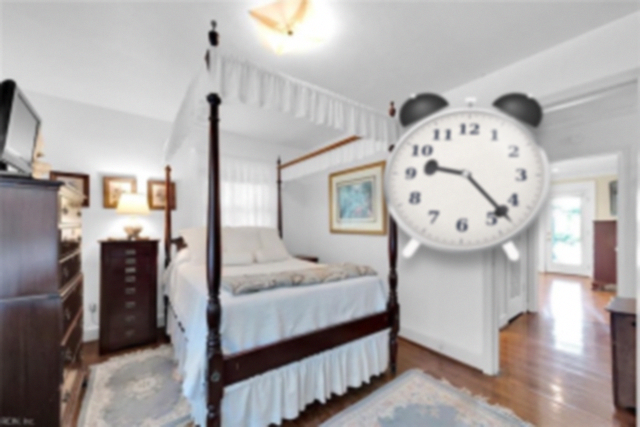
9:23
